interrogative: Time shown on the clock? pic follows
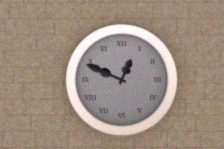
12:49
